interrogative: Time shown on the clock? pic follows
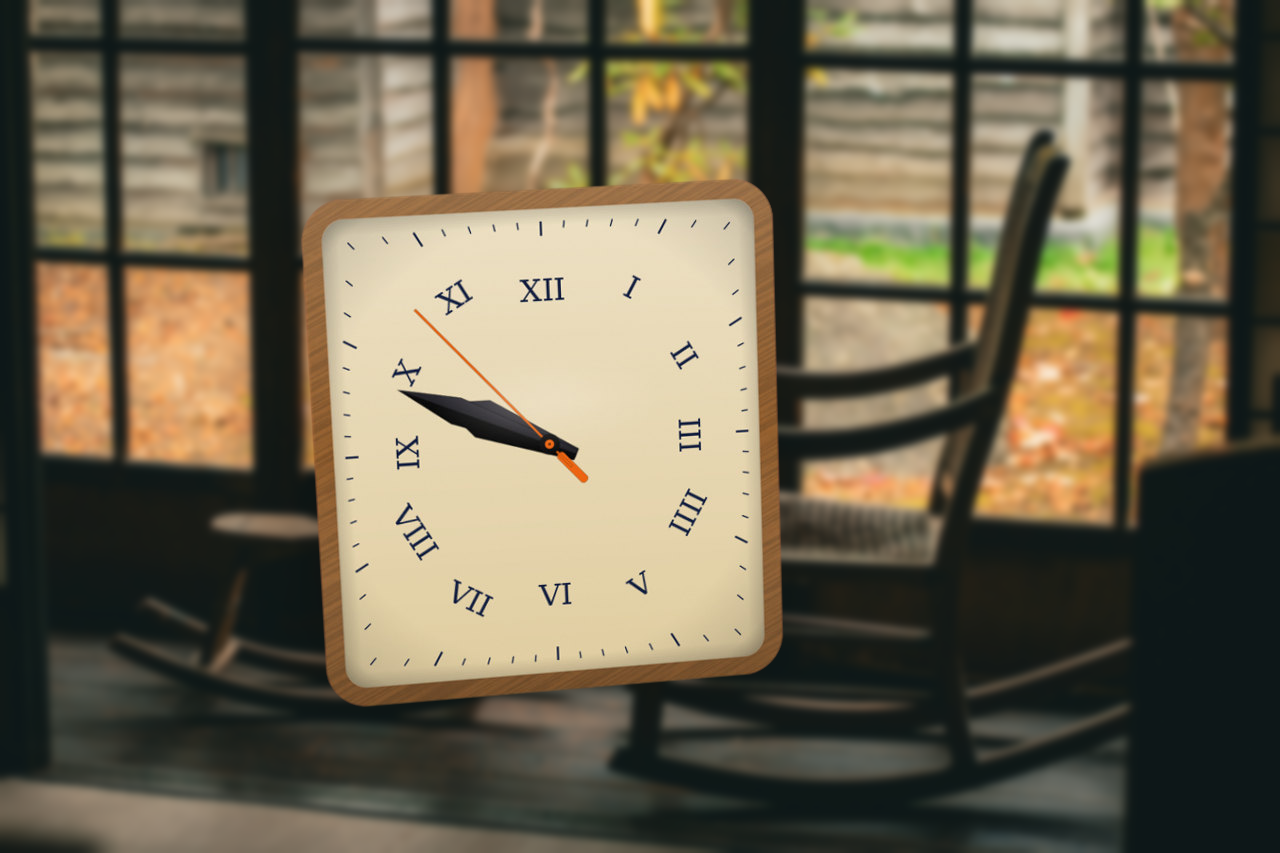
9:48:53
